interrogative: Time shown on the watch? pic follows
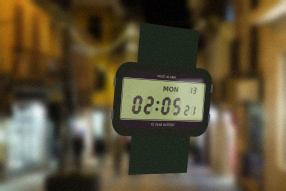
2:05:21
